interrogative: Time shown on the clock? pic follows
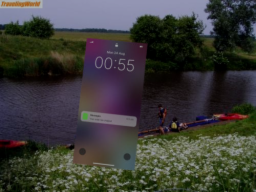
0:55
